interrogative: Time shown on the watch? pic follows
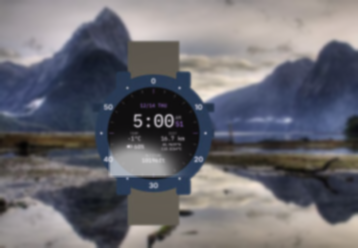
5:00
